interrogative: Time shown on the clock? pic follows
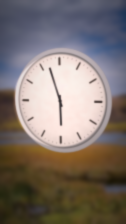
5:57
